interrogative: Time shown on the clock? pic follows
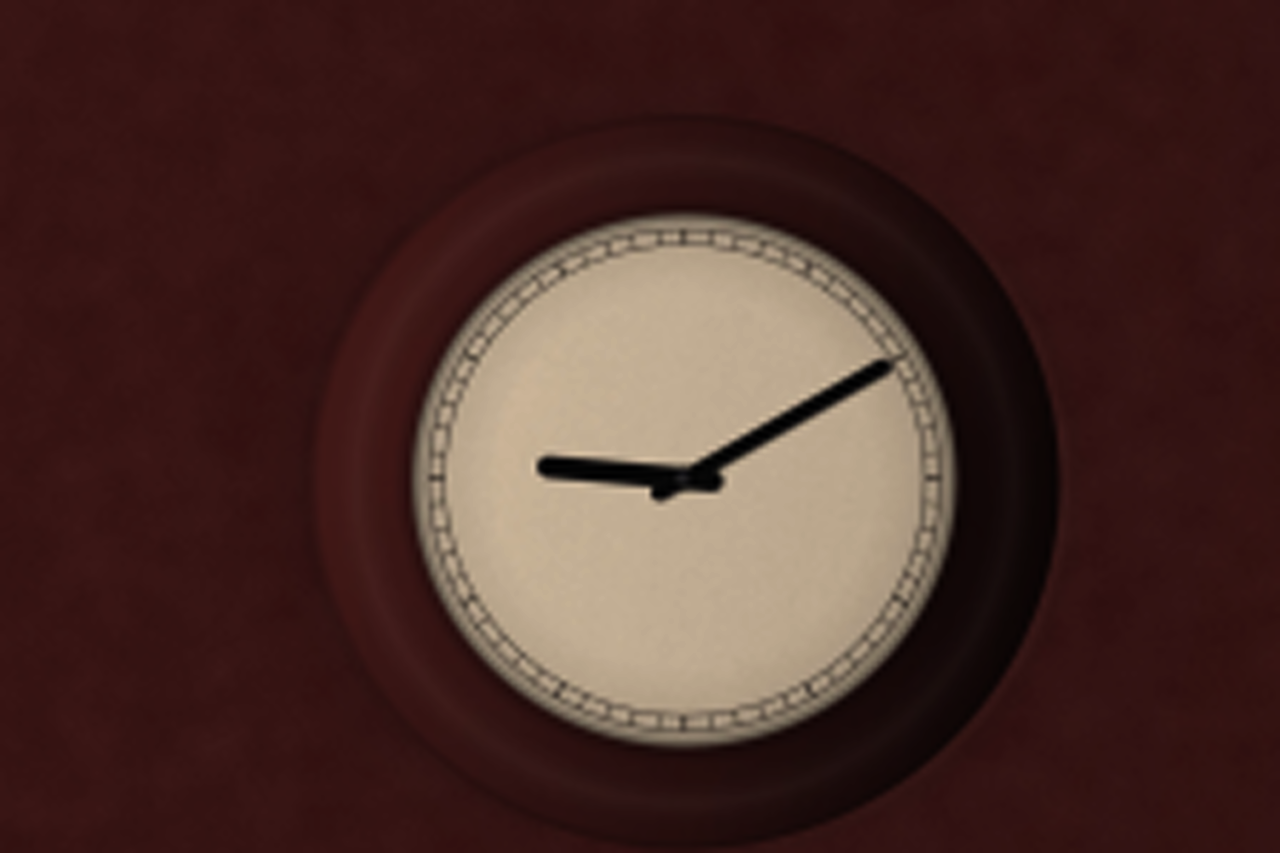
9:10
